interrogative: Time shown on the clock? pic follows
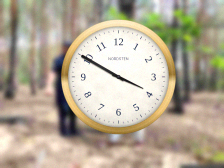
3:50
